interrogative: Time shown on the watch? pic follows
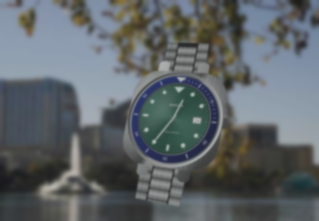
12:35
